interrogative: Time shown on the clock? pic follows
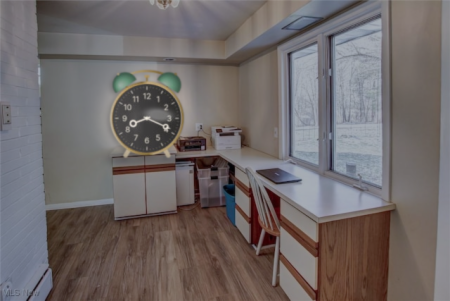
8:19
